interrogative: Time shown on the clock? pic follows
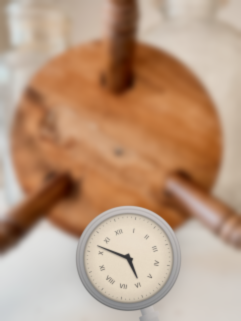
5:52
